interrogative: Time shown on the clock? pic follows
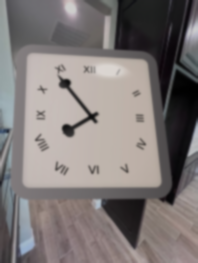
7:54
